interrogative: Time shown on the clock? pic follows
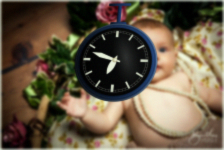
6:48
